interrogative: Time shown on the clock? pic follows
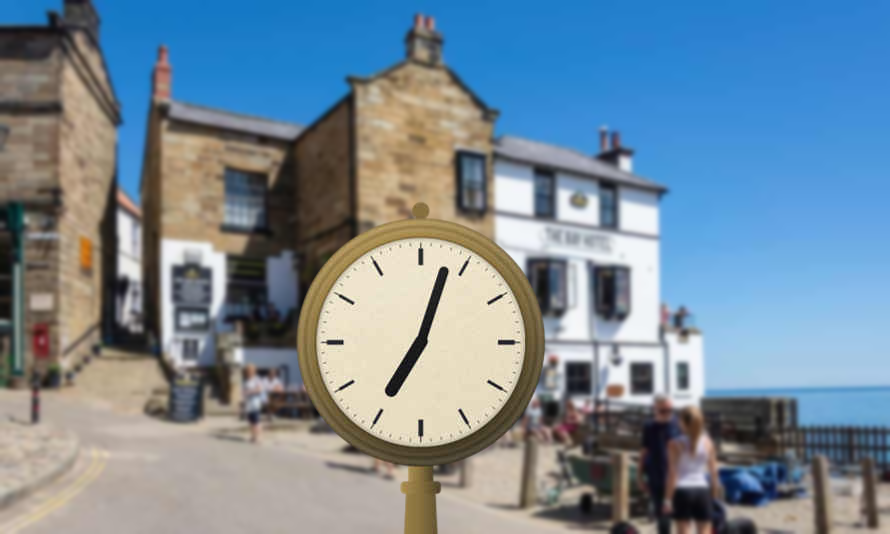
7:03
